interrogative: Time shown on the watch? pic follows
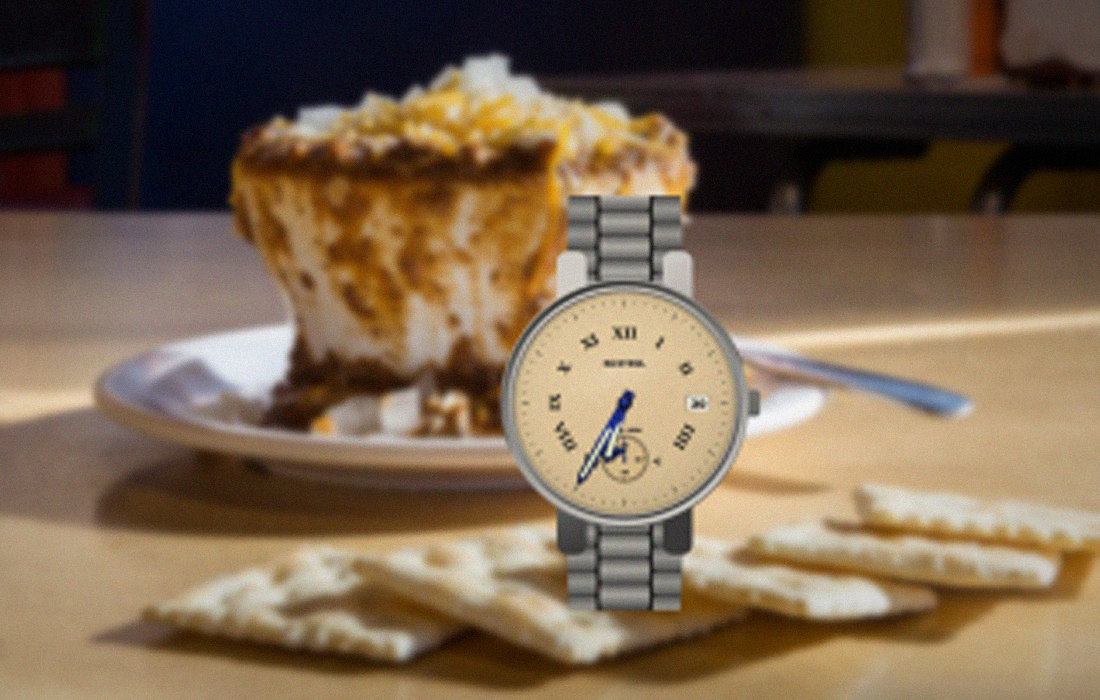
6:35
